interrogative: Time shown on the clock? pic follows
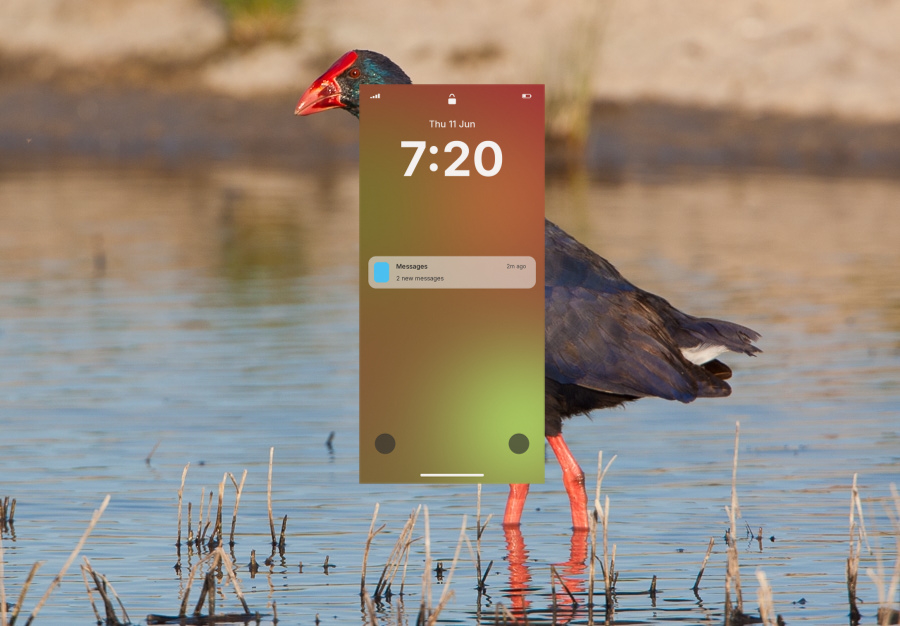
7:20
